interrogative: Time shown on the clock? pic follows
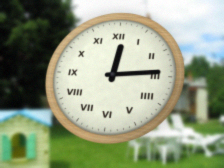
12:14
